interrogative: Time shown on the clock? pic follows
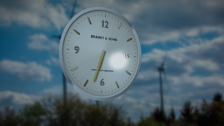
6:33
